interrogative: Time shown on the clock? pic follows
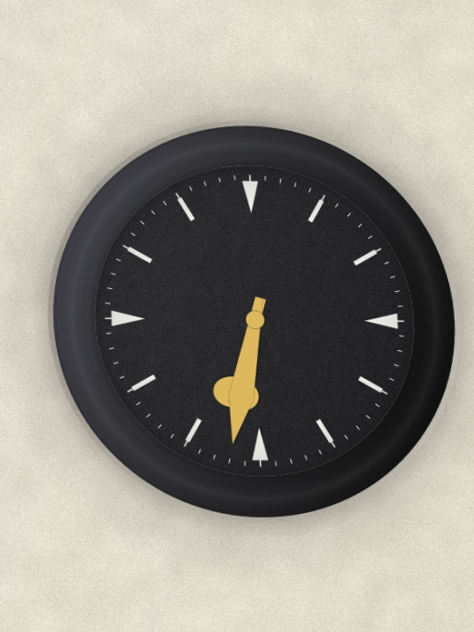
6:32
